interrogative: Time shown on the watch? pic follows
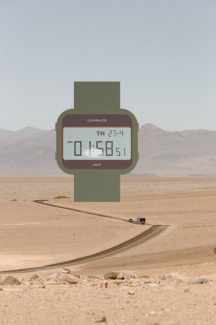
1:58:51
